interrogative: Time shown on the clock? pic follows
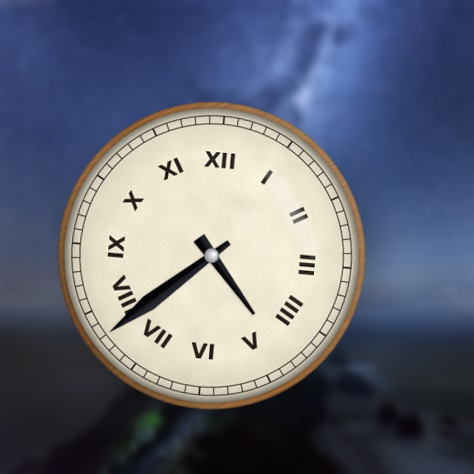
4:38
